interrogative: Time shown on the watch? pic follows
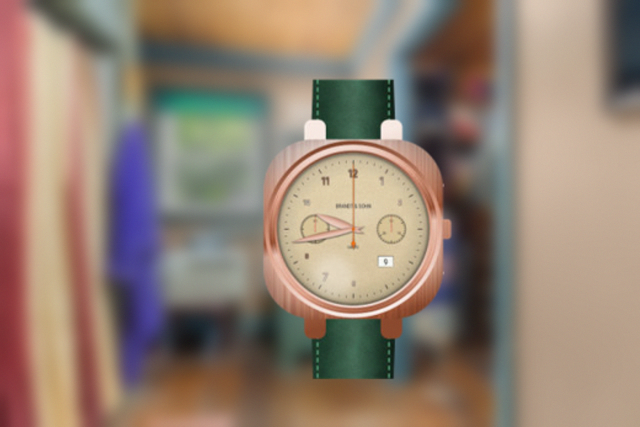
9:43
